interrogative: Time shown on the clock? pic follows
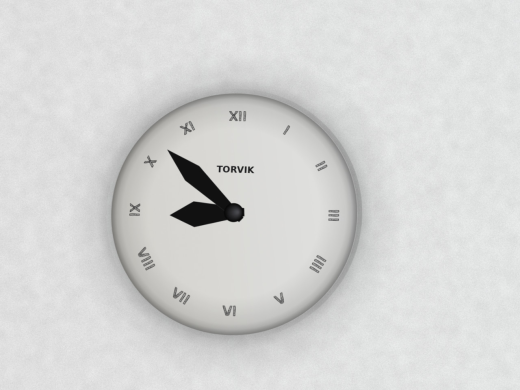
8:52
